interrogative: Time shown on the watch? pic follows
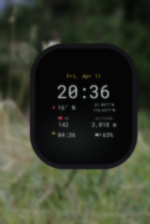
20:36
